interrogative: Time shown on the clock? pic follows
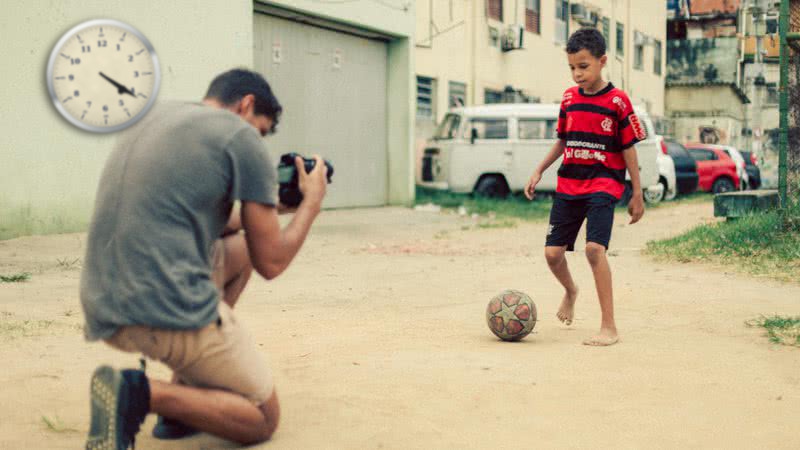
4:21
